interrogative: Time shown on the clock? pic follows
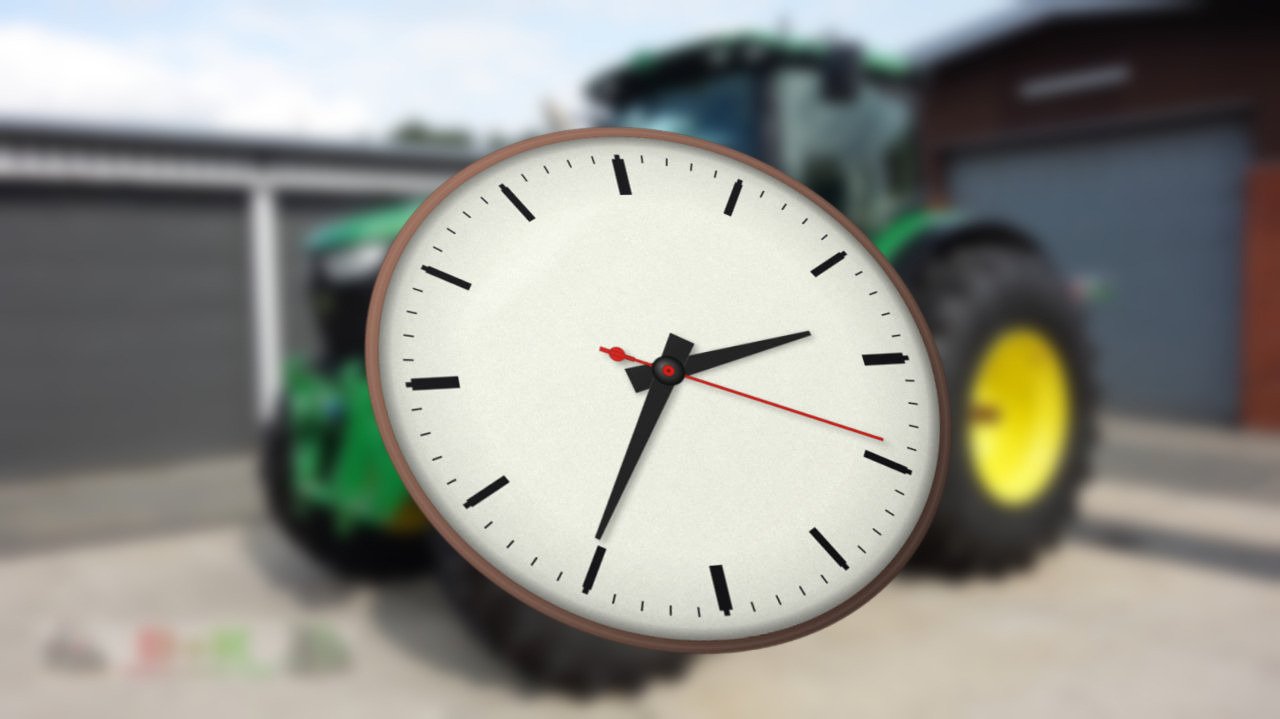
2:35:19
